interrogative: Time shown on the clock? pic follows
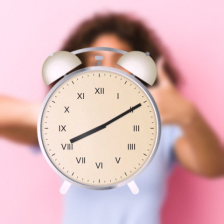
8:10
